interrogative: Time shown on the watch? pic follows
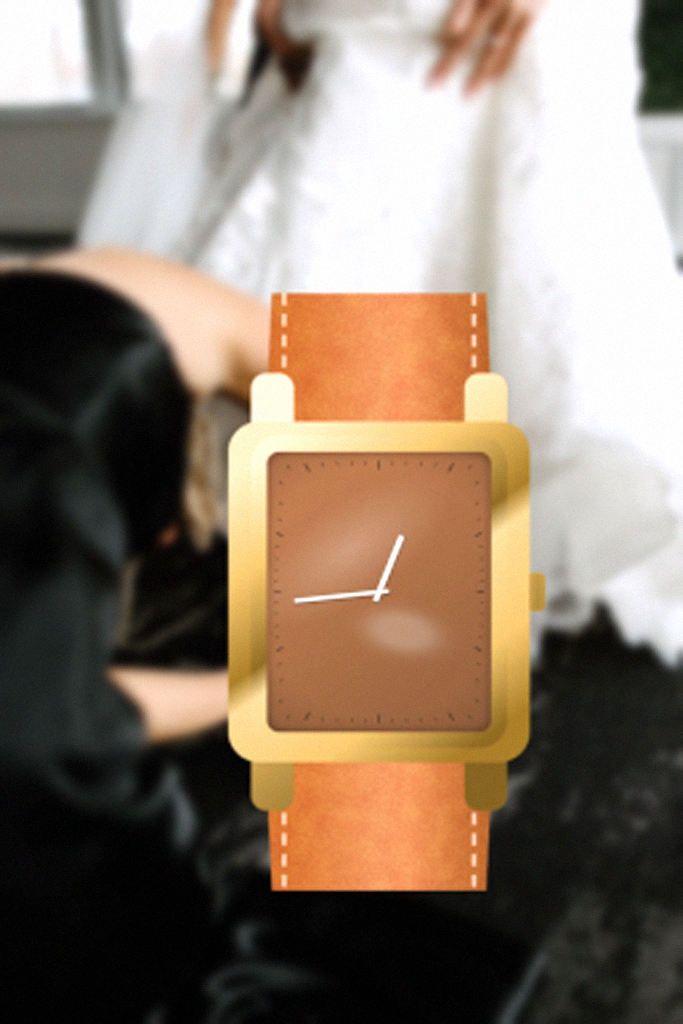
12:44
